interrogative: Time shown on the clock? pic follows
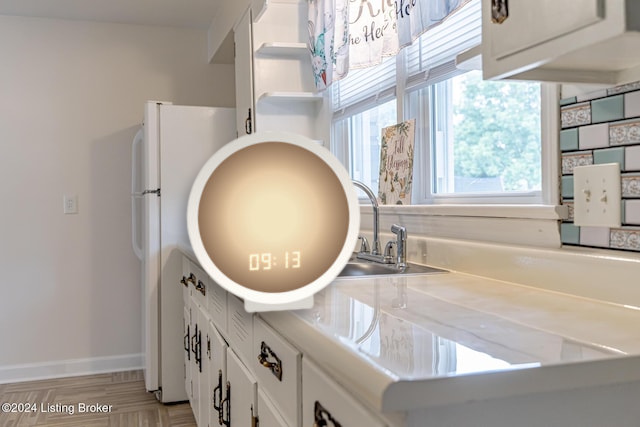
9:13
